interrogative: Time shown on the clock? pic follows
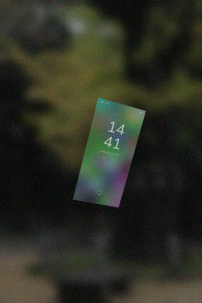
14:41
